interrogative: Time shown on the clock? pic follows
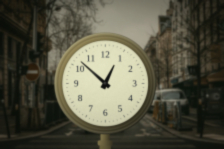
12:52
